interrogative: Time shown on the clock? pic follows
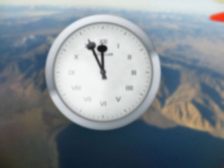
11:56
